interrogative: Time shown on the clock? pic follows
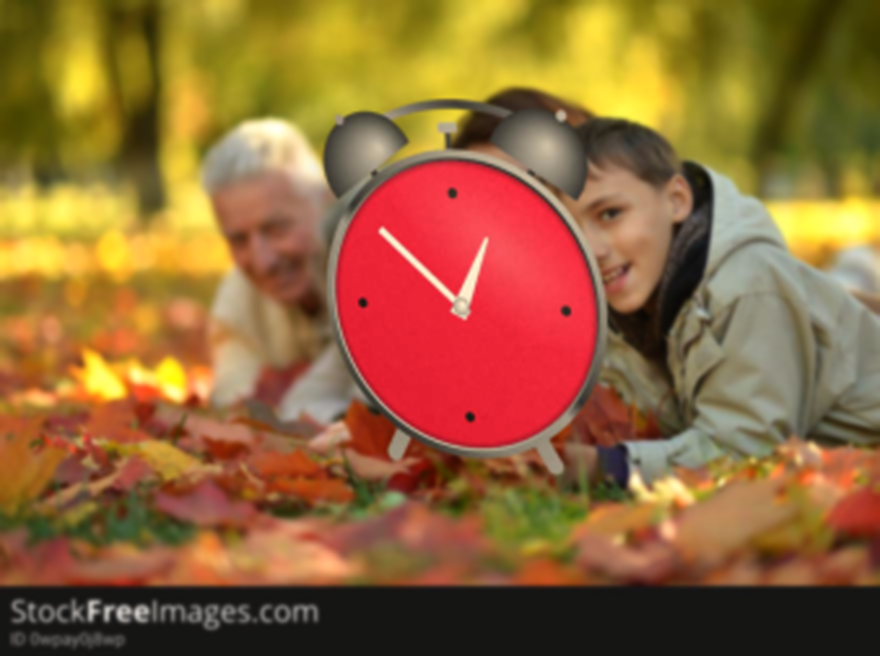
12:52
